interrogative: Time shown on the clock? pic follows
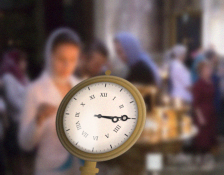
3:15
